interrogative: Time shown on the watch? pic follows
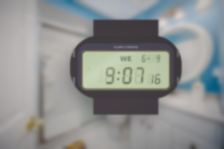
9:07:16
